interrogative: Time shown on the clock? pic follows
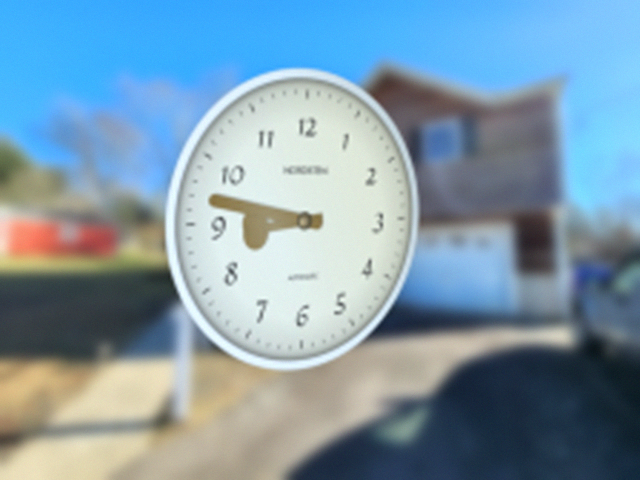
8:47
